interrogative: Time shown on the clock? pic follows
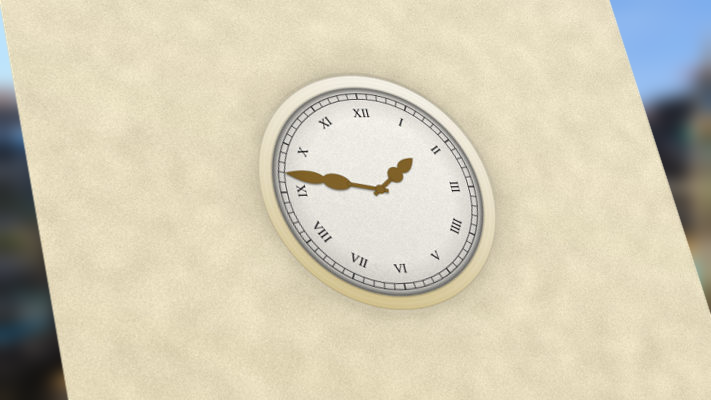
1:47
